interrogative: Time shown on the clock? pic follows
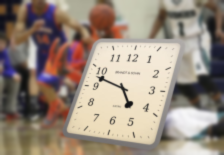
4:48
